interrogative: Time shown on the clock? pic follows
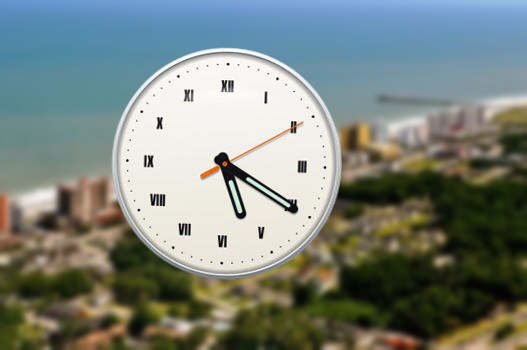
5:20:10
